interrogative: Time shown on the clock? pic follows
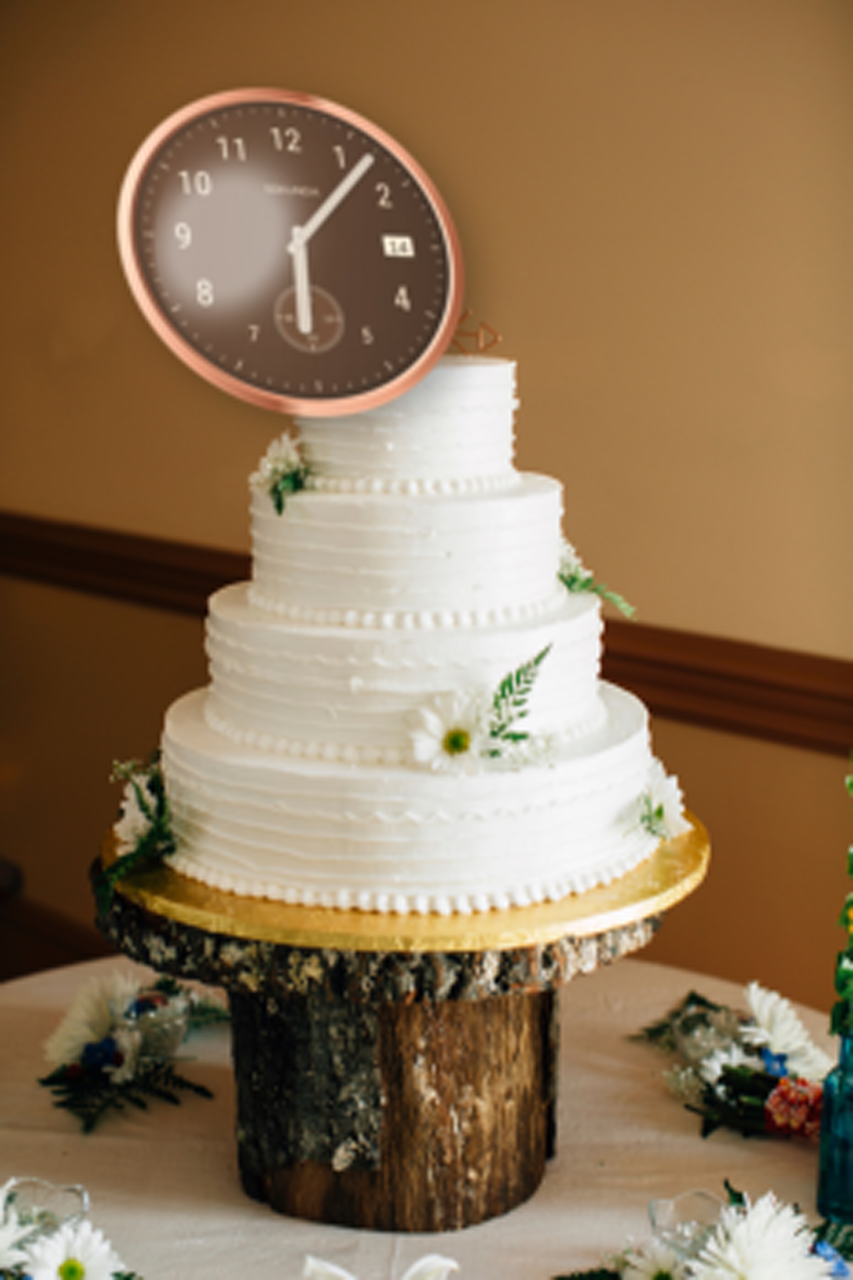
6:07
